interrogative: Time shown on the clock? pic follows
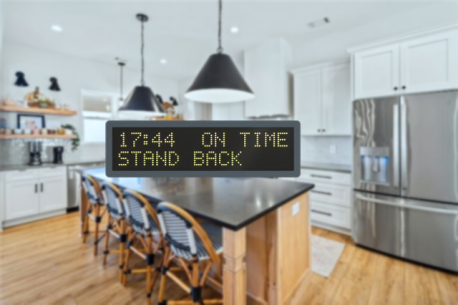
17:44
